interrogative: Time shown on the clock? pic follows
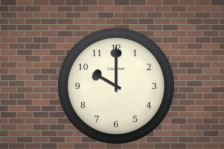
10:00
